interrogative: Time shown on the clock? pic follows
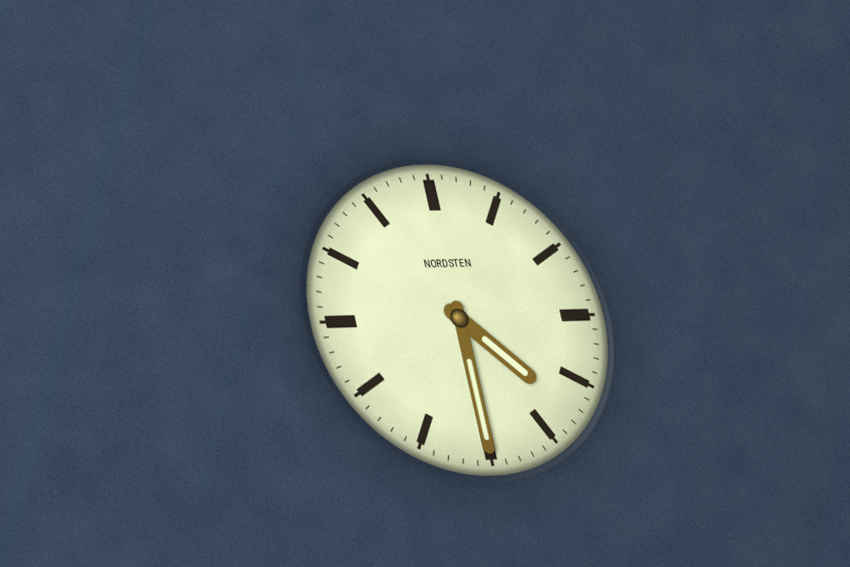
4:30
